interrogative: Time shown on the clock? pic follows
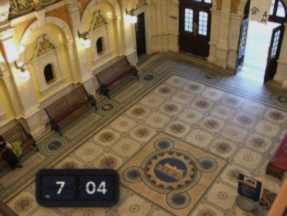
7:04
